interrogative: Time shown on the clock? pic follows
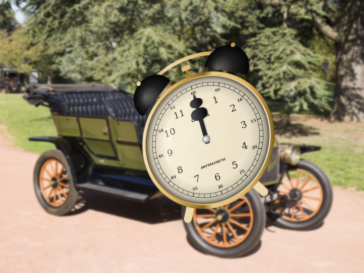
12:00
